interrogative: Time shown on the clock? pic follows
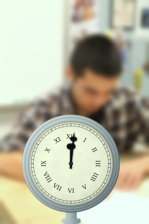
12:01
